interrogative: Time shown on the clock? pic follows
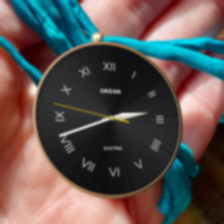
2:41:47
